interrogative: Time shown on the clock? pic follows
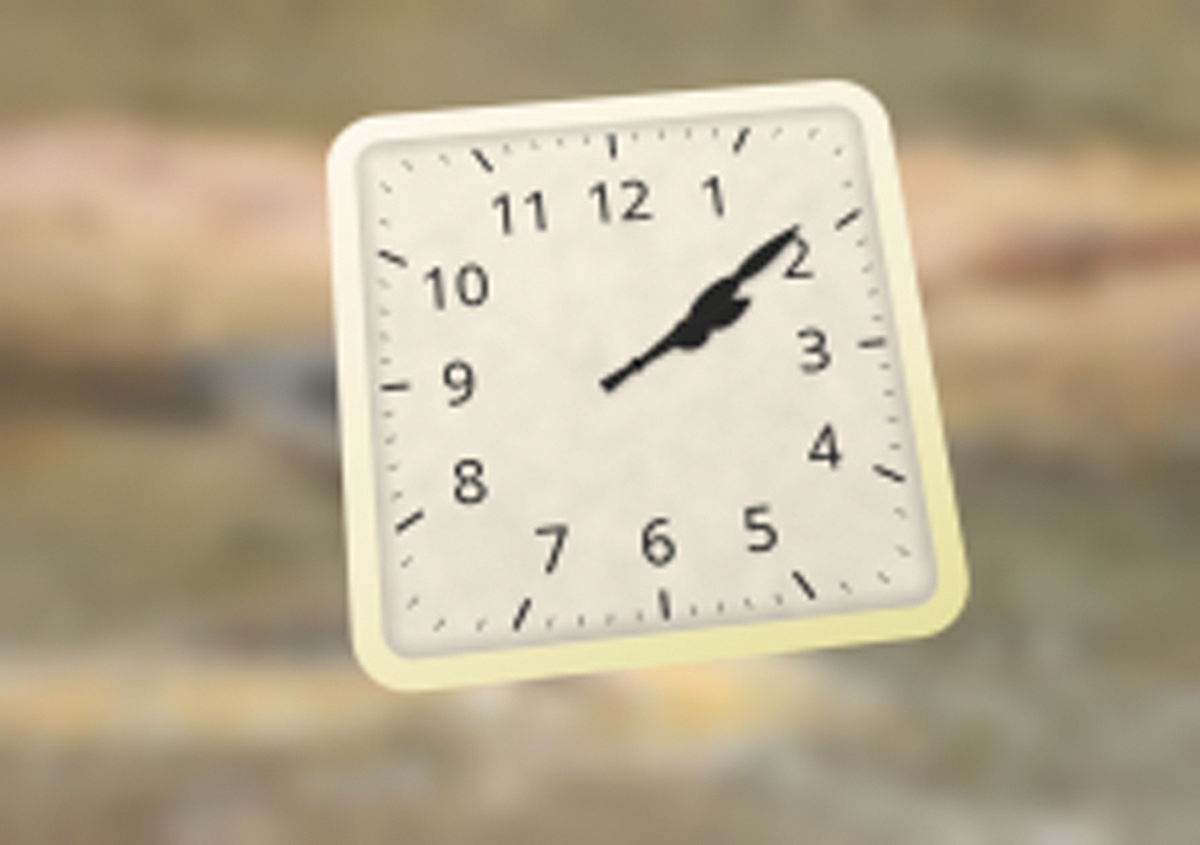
2:09
